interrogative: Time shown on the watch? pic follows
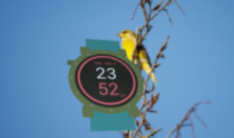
23:52
